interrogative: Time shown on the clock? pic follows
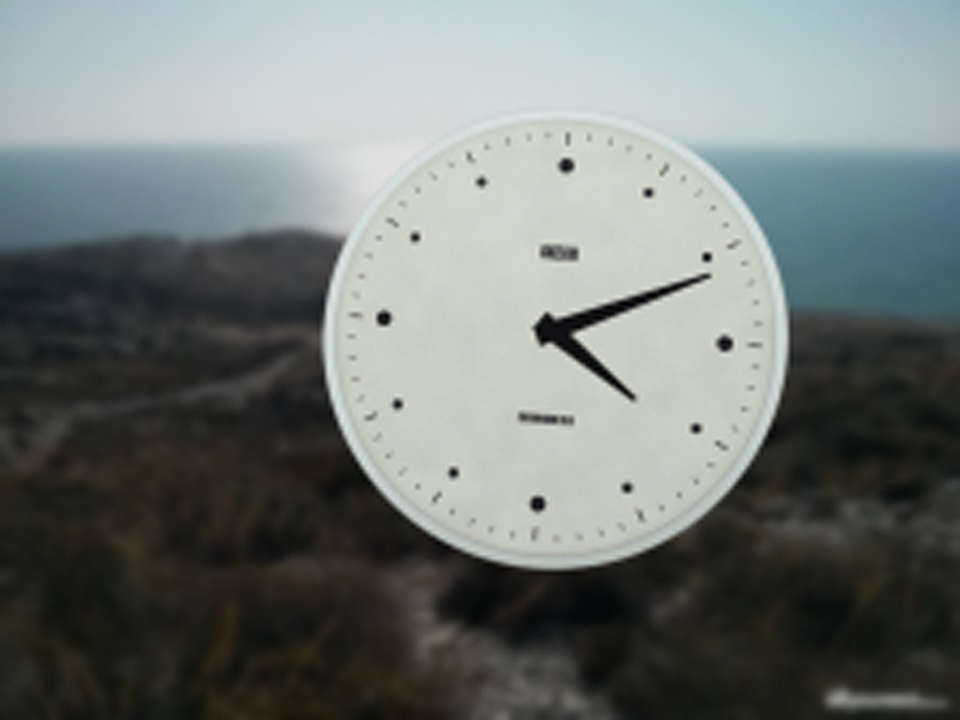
4:11
